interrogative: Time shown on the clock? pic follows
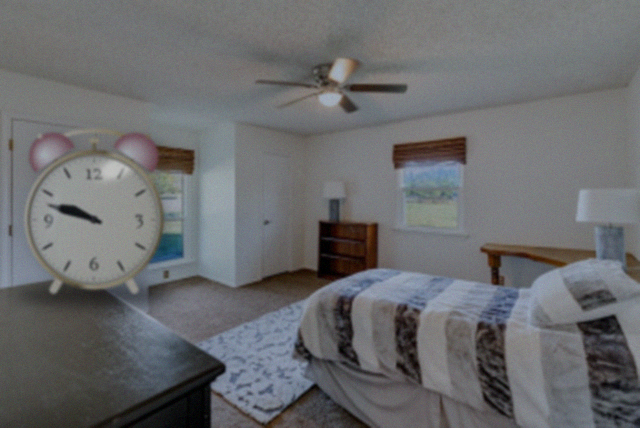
9:48
